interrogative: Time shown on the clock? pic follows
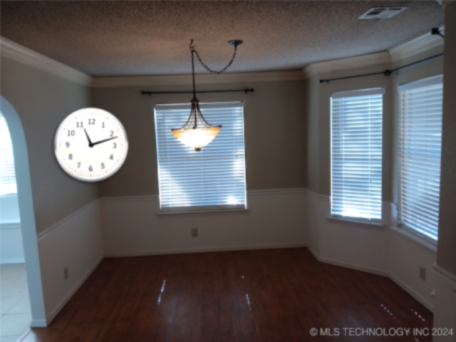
11:12
